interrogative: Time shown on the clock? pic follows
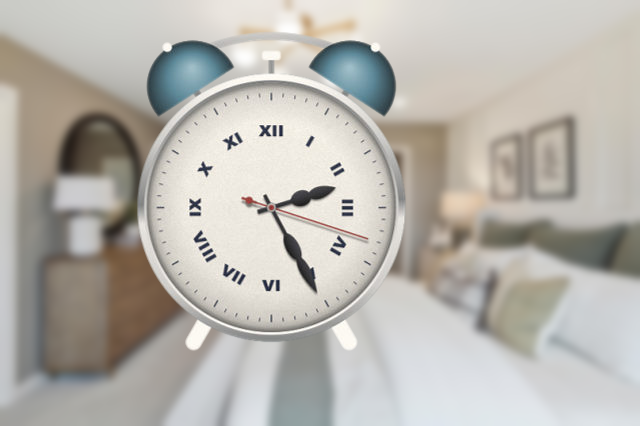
2:25:18
